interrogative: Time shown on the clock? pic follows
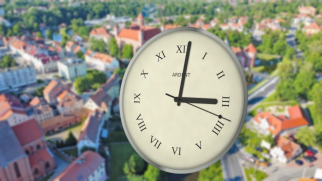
3:01:18
